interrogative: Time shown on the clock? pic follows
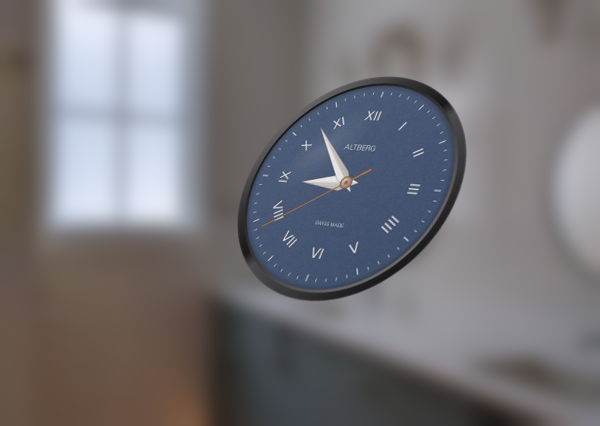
8:52:39
